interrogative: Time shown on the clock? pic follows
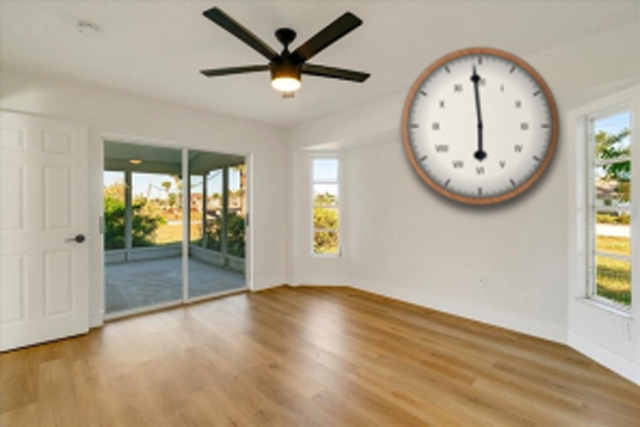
5:59
